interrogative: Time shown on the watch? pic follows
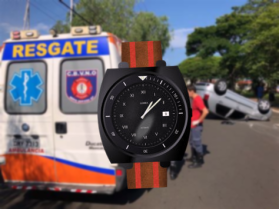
1:08
